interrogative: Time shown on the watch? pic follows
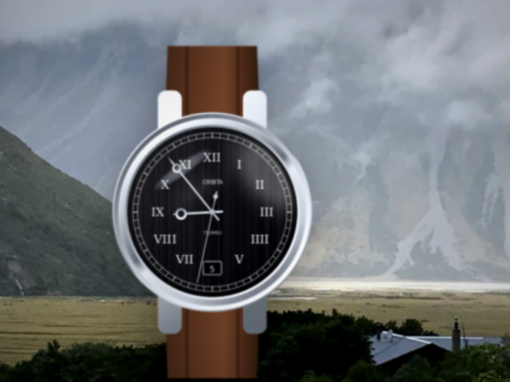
8:53:32
